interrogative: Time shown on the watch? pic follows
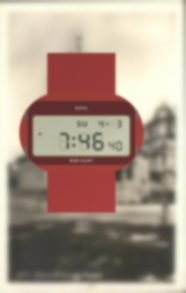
7:46
